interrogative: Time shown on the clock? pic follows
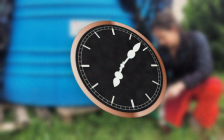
7:08
